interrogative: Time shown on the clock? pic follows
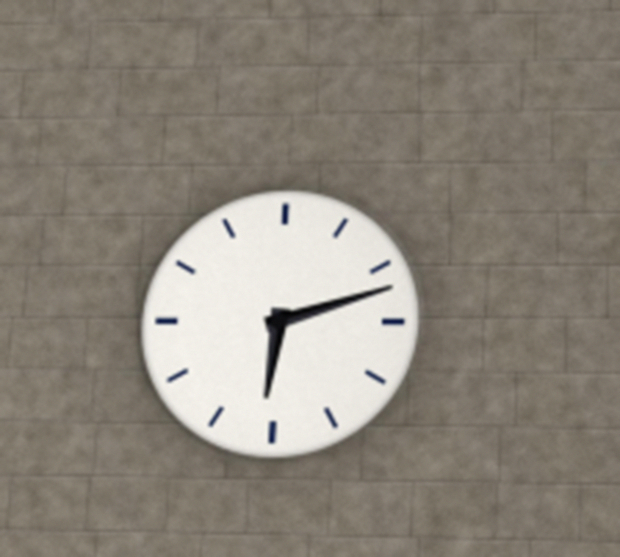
6:12
